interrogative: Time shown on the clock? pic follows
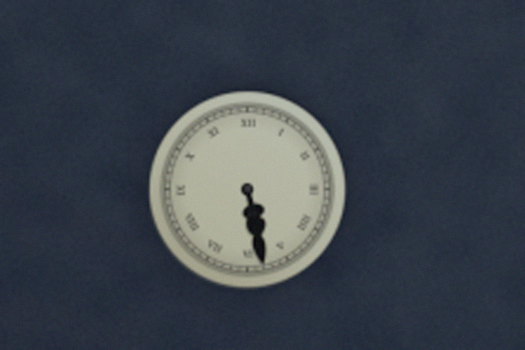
5:28
